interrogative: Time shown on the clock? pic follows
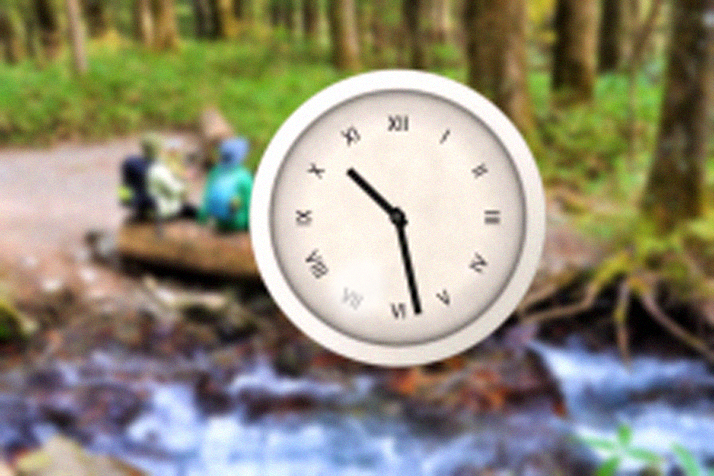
10:28
